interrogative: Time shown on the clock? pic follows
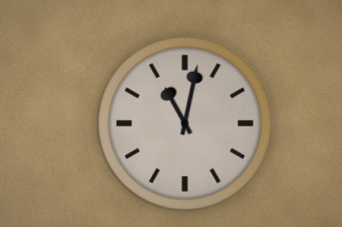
11:02
